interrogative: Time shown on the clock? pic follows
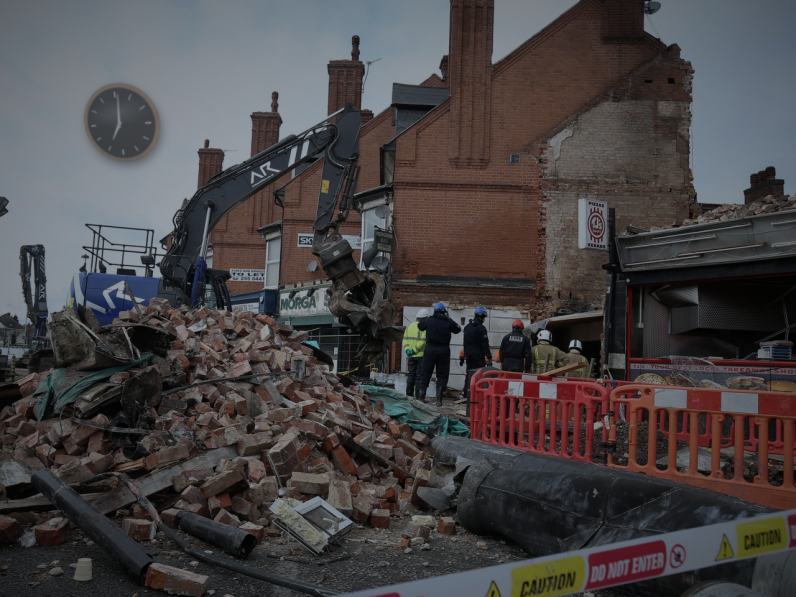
7:01
